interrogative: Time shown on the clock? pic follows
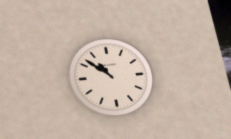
10:52
